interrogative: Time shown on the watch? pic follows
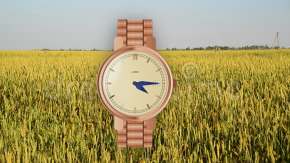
4:15
